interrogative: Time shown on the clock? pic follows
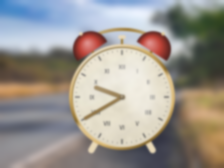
9:40
